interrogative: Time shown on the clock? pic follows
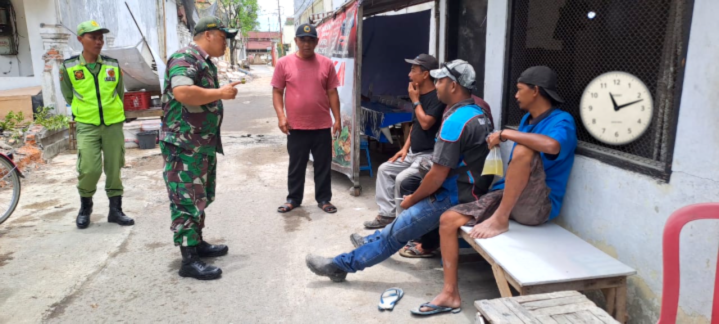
11:12
